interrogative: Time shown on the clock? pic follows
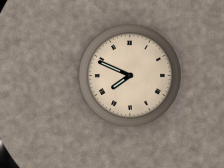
7:49
